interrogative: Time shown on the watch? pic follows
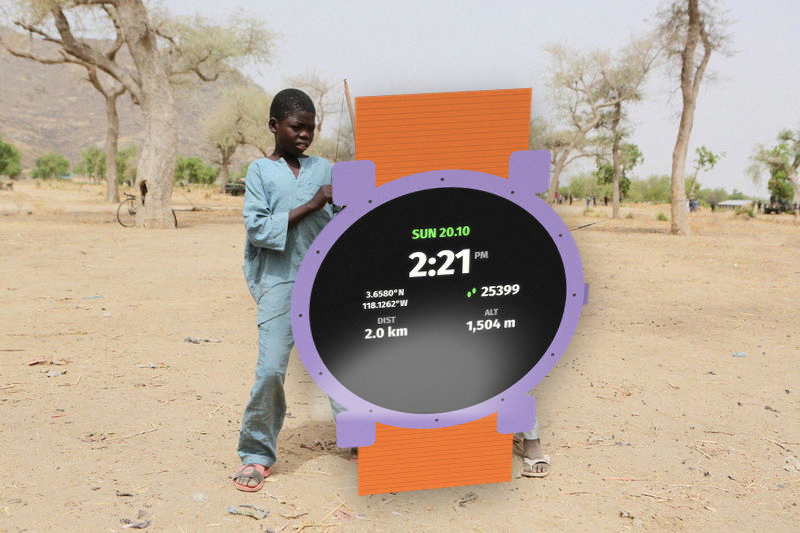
2:21
